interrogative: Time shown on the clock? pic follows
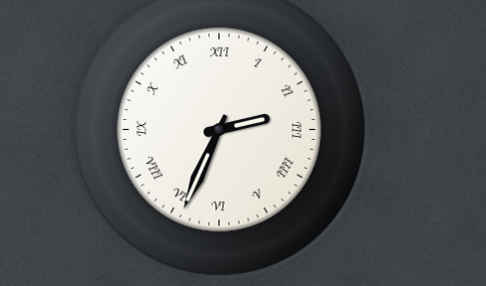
2:34
